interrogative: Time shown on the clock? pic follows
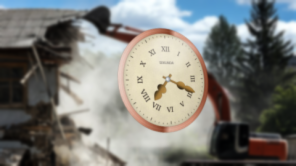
7:19
